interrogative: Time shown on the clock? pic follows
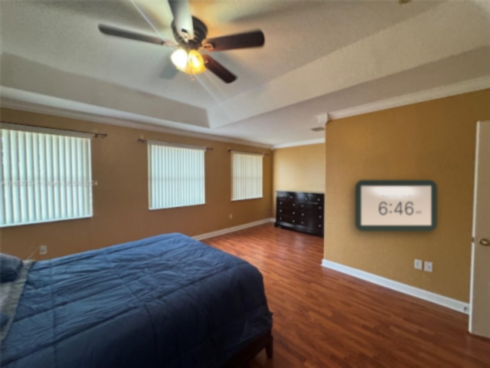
6:46
